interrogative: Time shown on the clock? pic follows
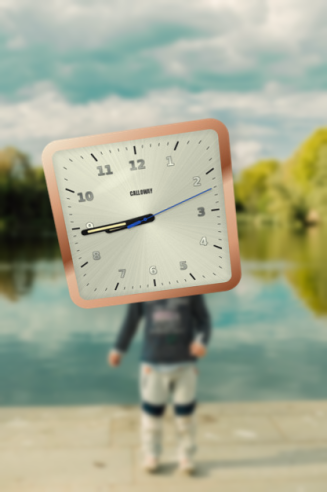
8:44:12
